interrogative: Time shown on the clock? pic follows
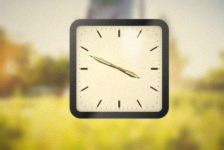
3:49
